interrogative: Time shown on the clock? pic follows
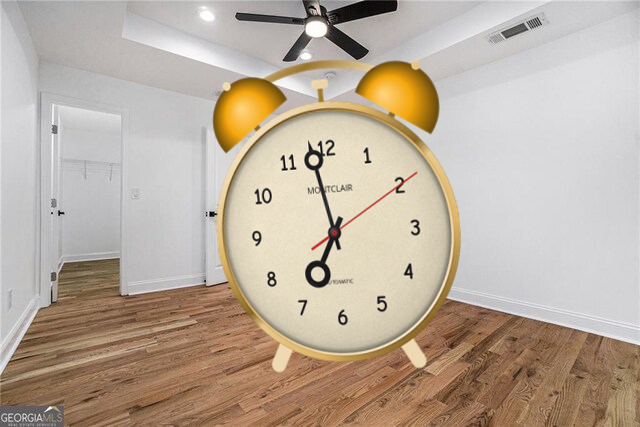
6:58:10
